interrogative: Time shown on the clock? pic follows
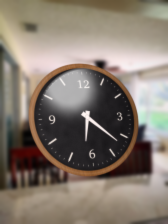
6:22
